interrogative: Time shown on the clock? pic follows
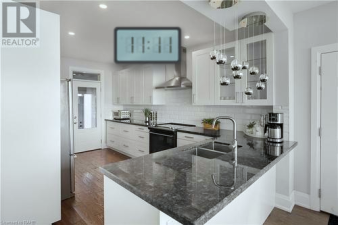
11:11
